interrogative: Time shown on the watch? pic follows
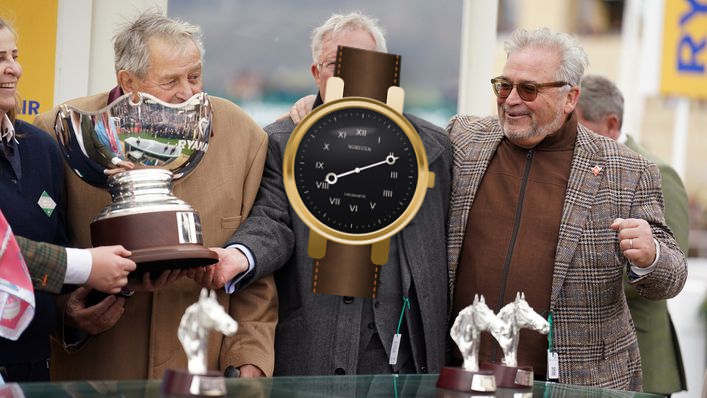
8:11
